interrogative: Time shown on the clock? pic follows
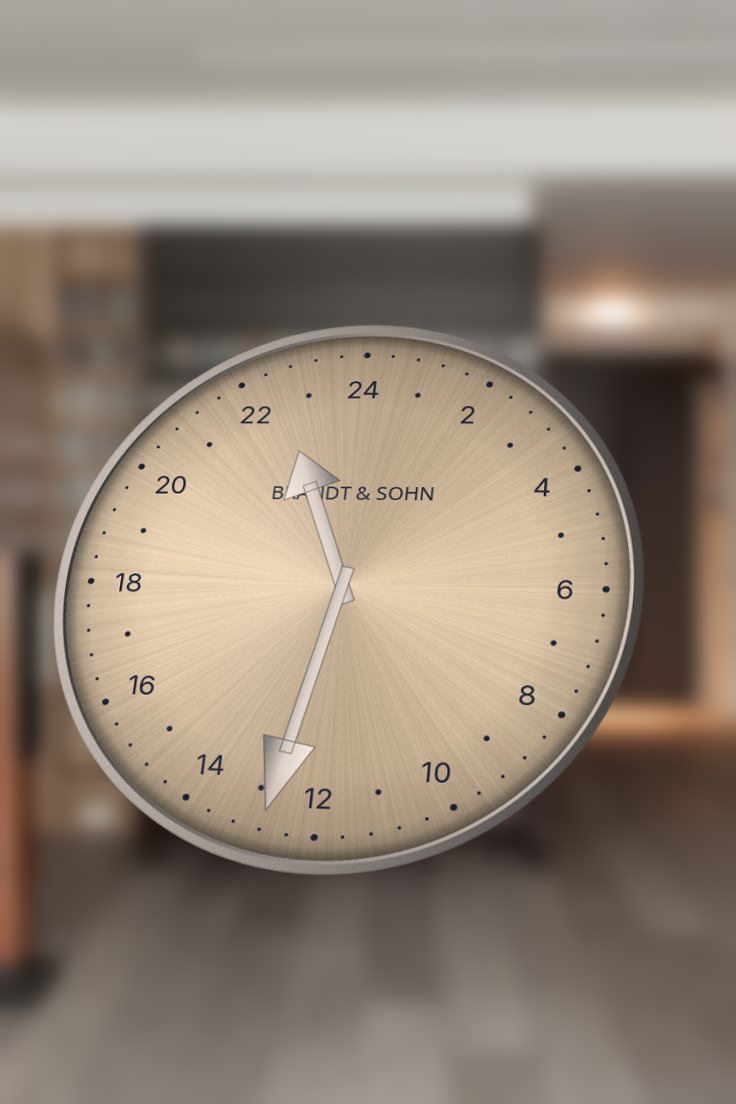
22:32
